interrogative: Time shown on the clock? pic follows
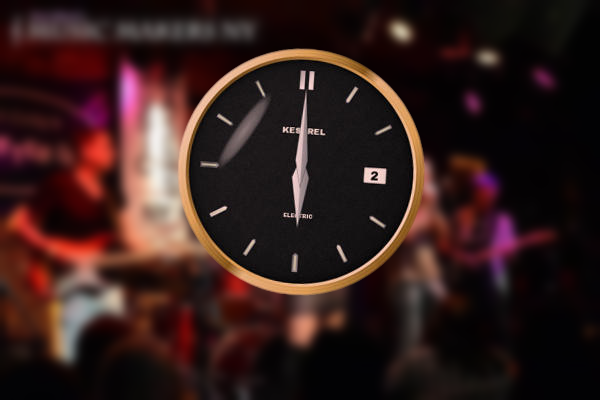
6:00
